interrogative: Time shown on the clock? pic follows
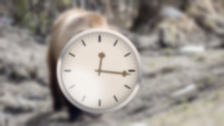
12:16
